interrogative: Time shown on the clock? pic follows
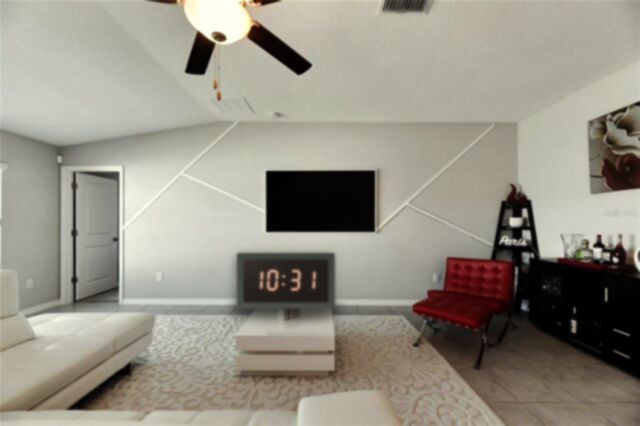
10:31
